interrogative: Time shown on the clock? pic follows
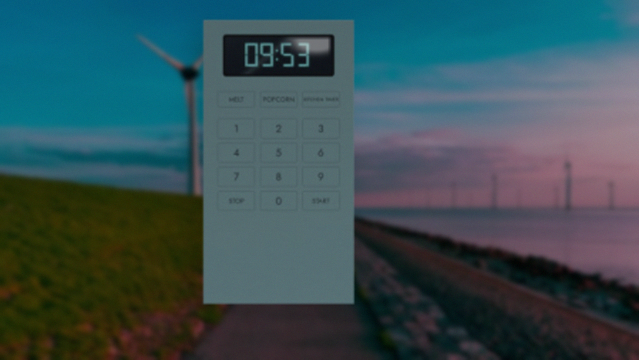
9:53
